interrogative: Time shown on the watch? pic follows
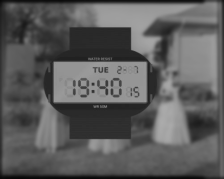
19:40:15
